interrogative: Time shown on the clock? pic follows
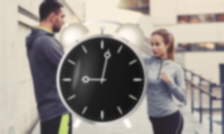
9:02
